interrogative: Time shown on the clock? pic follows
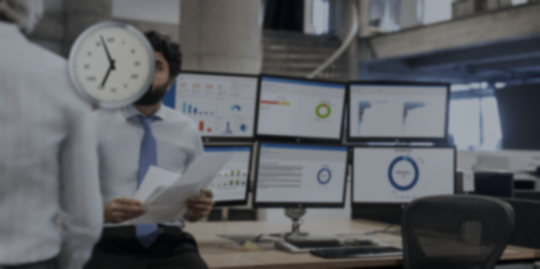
6:57
